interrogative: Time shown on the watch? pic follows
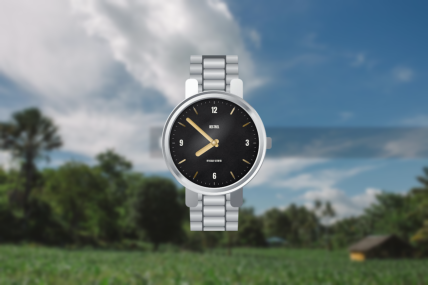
7:52
